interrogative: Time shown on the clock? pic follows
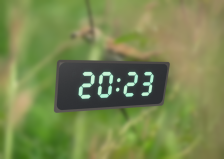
20:23
